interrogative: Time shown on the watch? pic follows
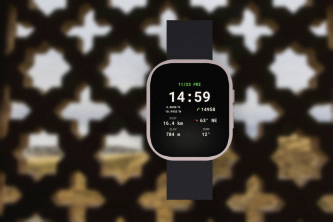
14:59
